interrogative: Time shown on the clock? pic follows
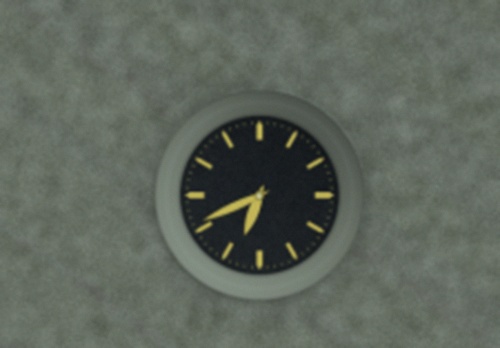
6:41
